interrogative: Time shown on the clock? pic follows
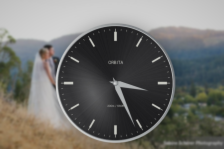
3:26
